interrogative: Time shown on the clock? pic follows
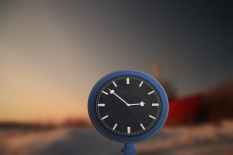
2:52
